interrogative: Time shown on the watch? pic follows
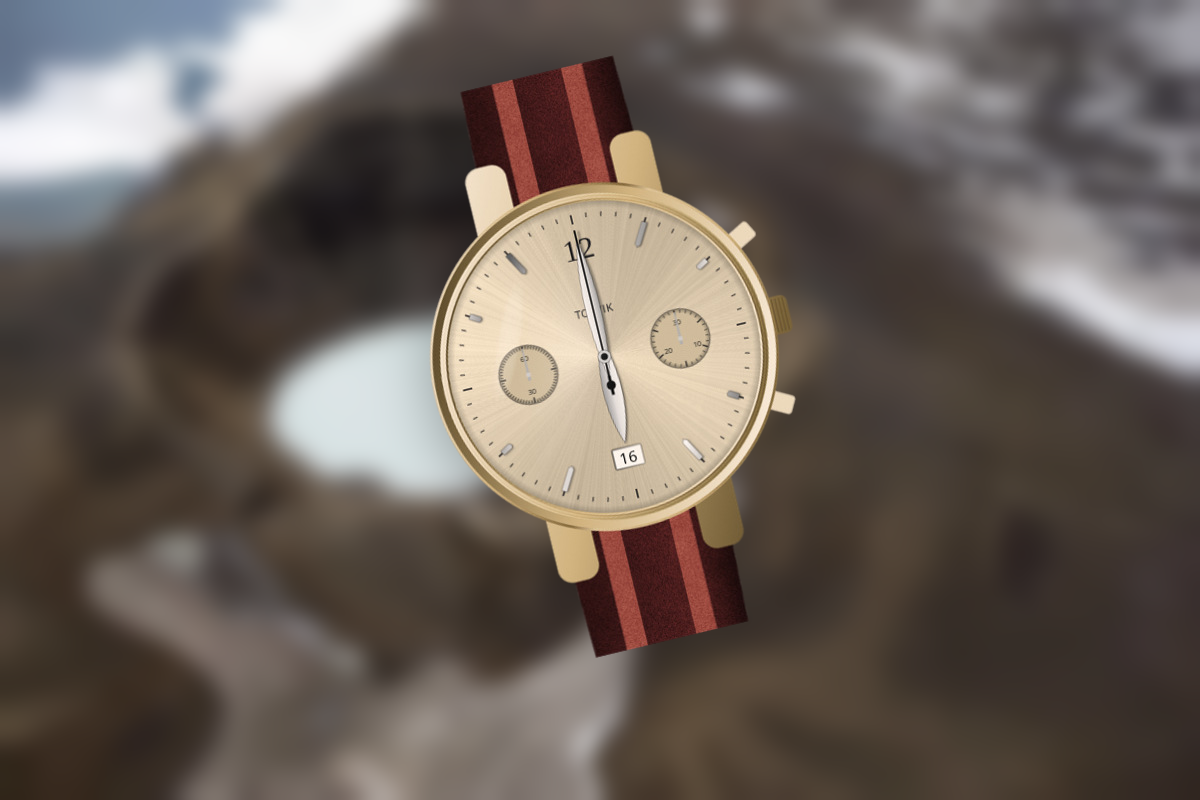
6:00
